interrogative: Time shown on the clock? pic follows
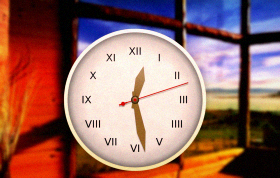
12:28:12
